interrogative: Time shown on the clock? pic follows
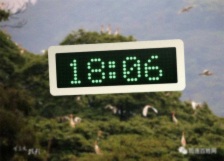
18:06
